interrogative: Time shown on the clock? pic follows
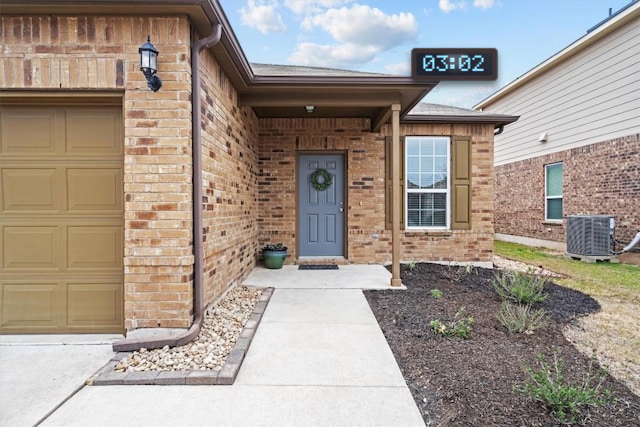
3:02
